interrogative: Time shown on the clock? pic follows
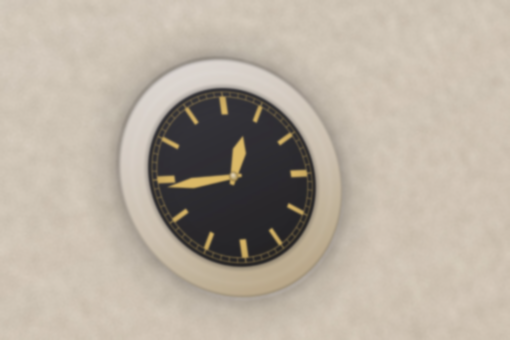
12:44
